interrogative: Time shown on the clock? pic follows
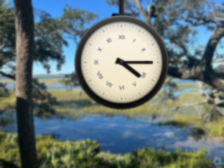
4:15
